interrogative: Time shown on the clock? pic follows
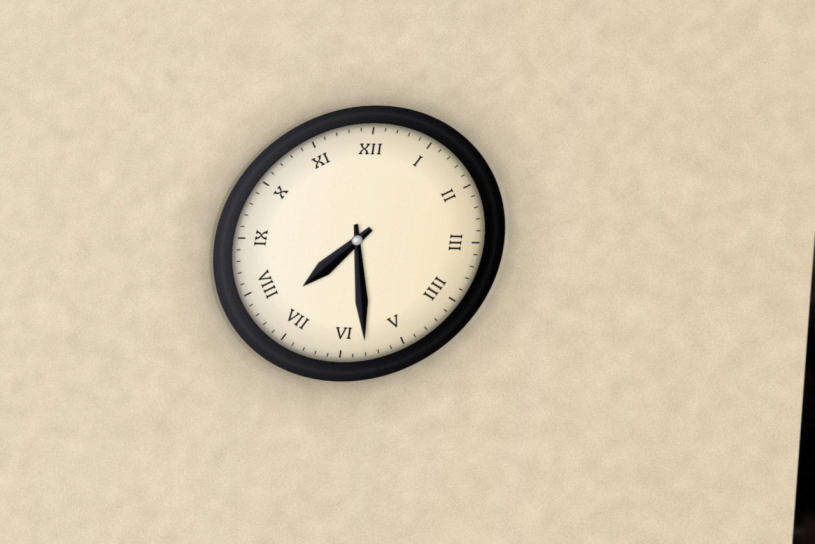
7:28
